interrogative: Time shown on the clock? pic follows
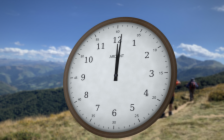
12:01
